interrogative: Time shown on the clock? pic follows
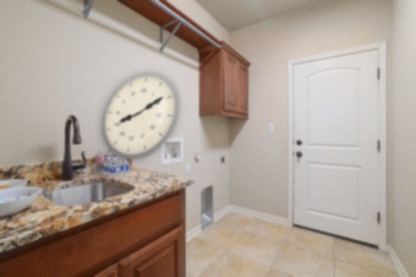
8:09
